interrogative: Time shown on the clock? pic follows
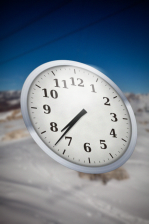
7:37
